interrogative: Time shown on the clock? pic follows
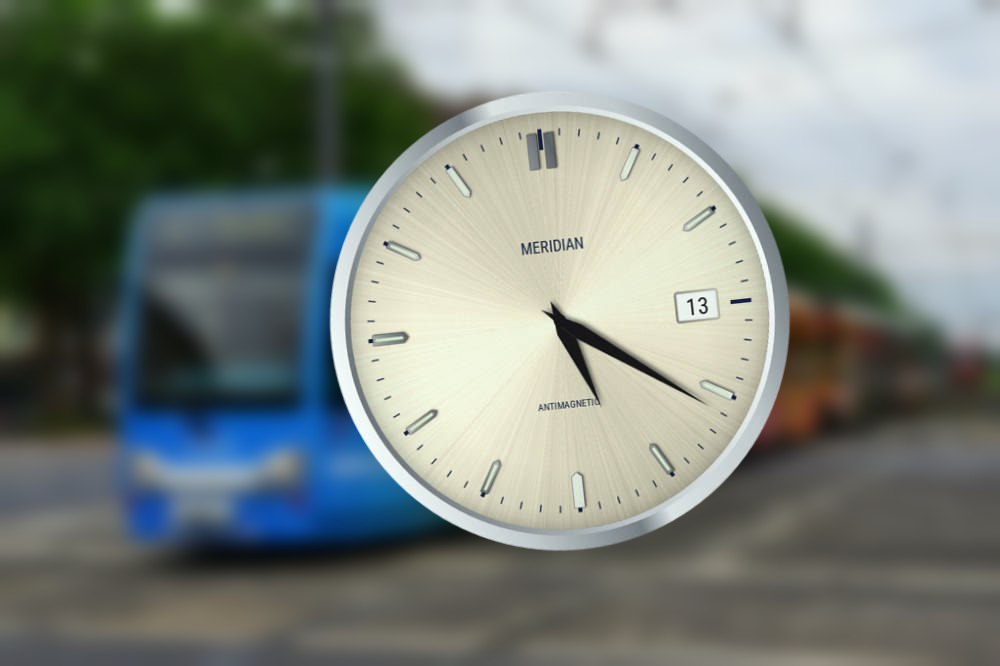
5:21
